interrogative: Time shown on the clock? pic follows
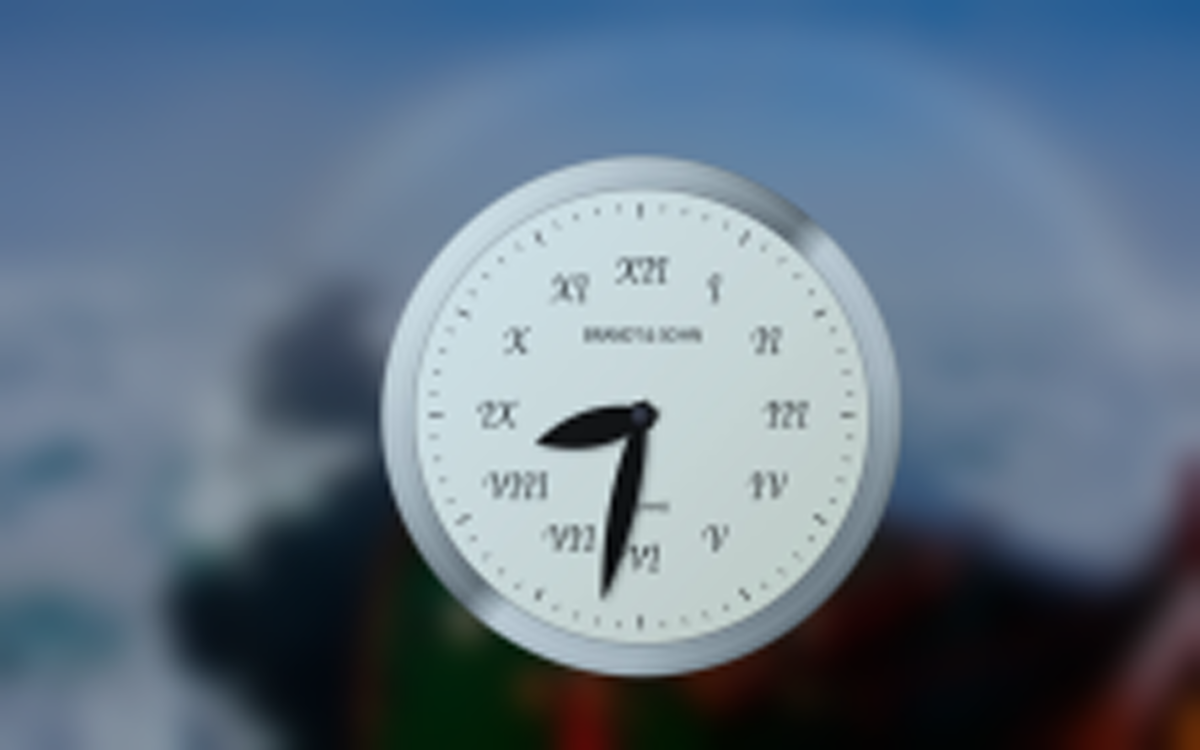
8:32
